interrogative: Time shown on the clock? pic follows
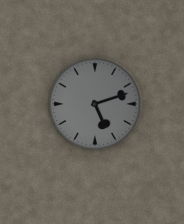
5:12
